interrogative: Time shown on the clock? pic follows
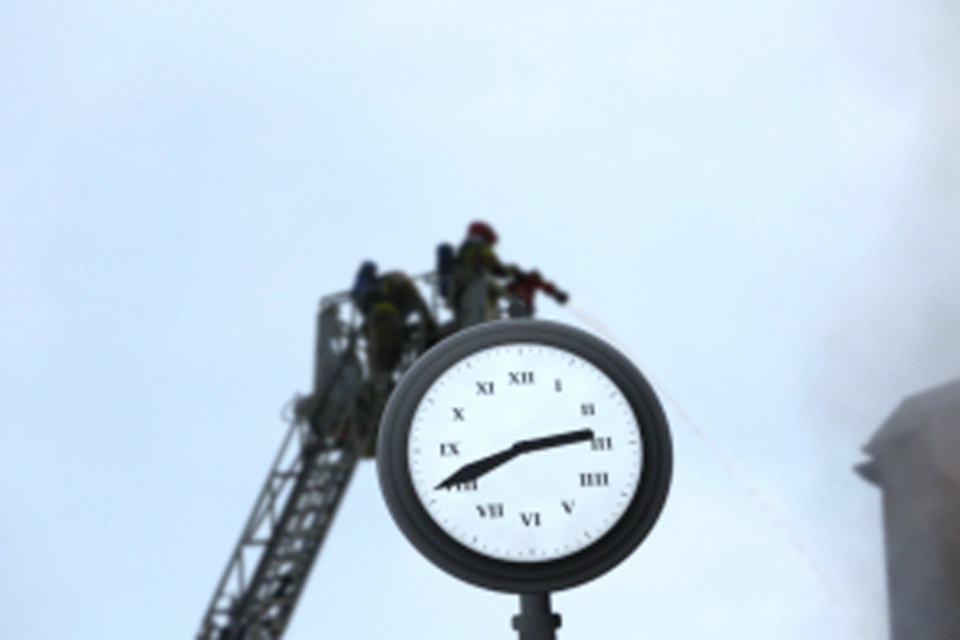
2:41
